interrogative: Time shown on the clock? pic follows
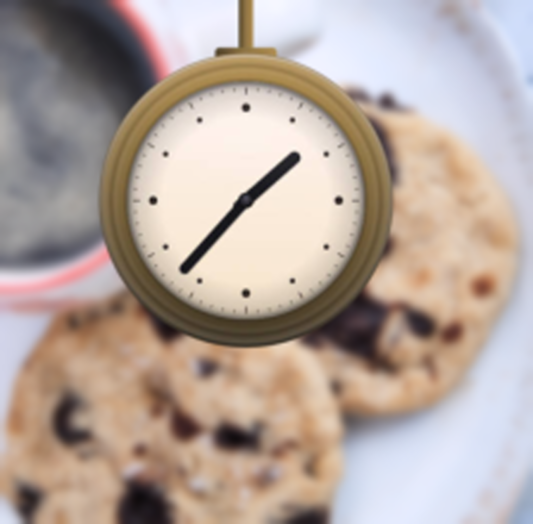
1:37
